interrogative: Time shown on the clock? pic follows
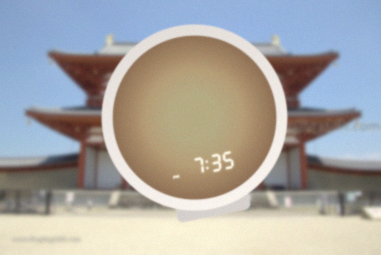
7:35
